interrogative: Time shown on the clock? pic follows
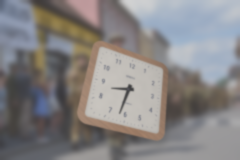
8:32
